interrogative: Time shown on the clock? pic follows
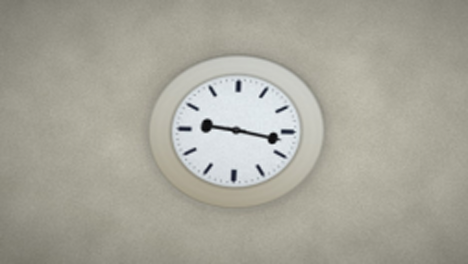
9:17
